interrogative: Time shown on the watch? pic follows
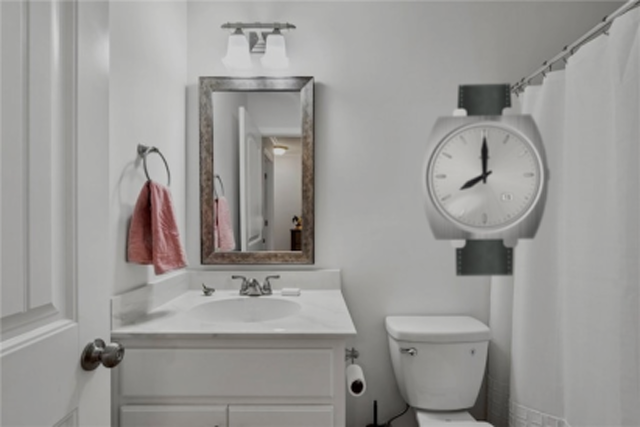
8:00
